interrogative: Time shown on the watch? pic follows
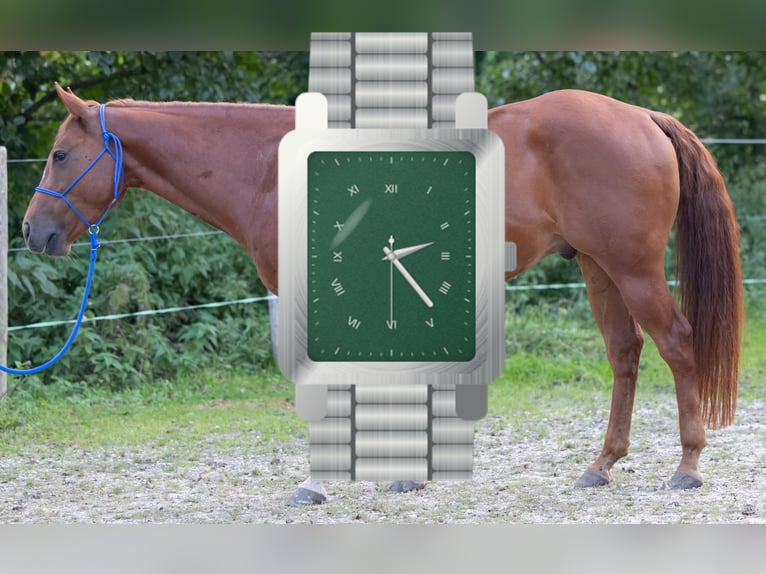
2:23:30
